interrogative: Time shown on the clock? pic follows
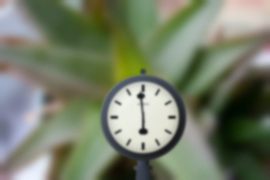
5:59
